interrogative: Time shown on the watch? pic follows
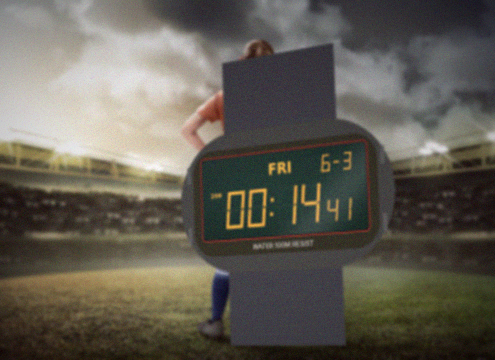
0:14:41
